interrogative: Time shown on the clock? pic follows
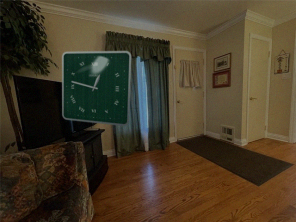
12:47
